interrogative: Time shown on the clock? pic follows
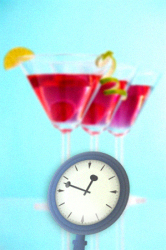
12:48
